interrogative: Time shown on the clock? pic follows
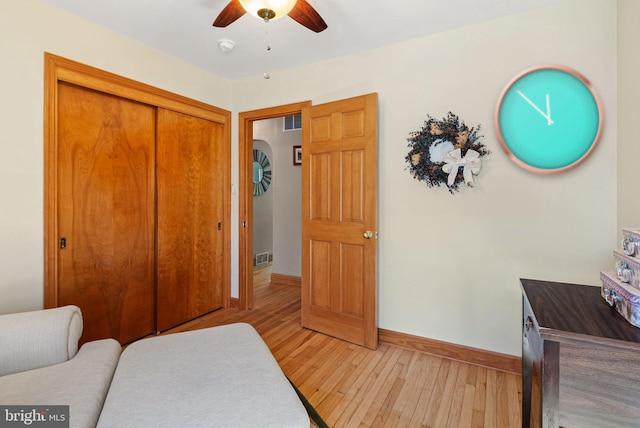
11:52
